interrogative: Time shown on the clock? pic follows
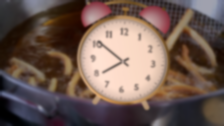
7:51
